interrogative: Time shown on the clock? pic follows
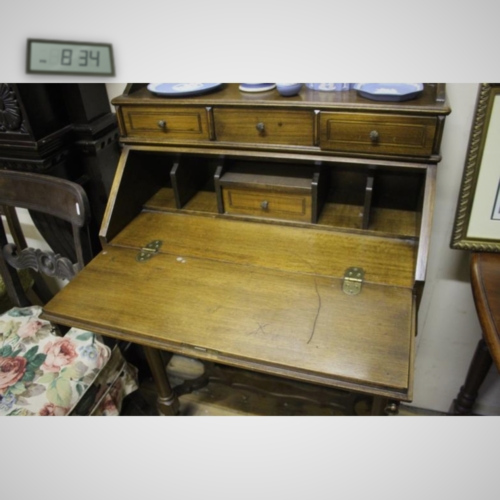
8:34
